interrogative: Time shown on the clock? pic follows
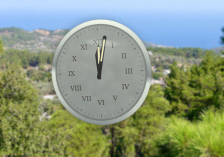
12:02
